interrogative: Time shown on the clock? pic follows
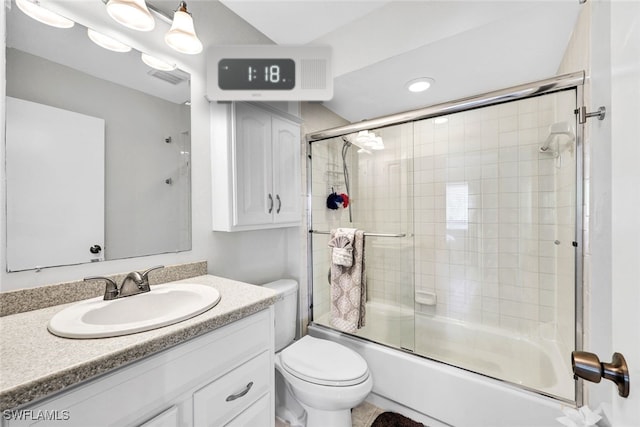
1:18
